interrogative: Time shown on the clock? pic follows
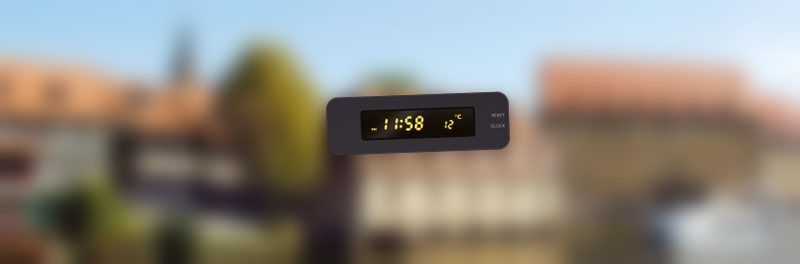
11:58
